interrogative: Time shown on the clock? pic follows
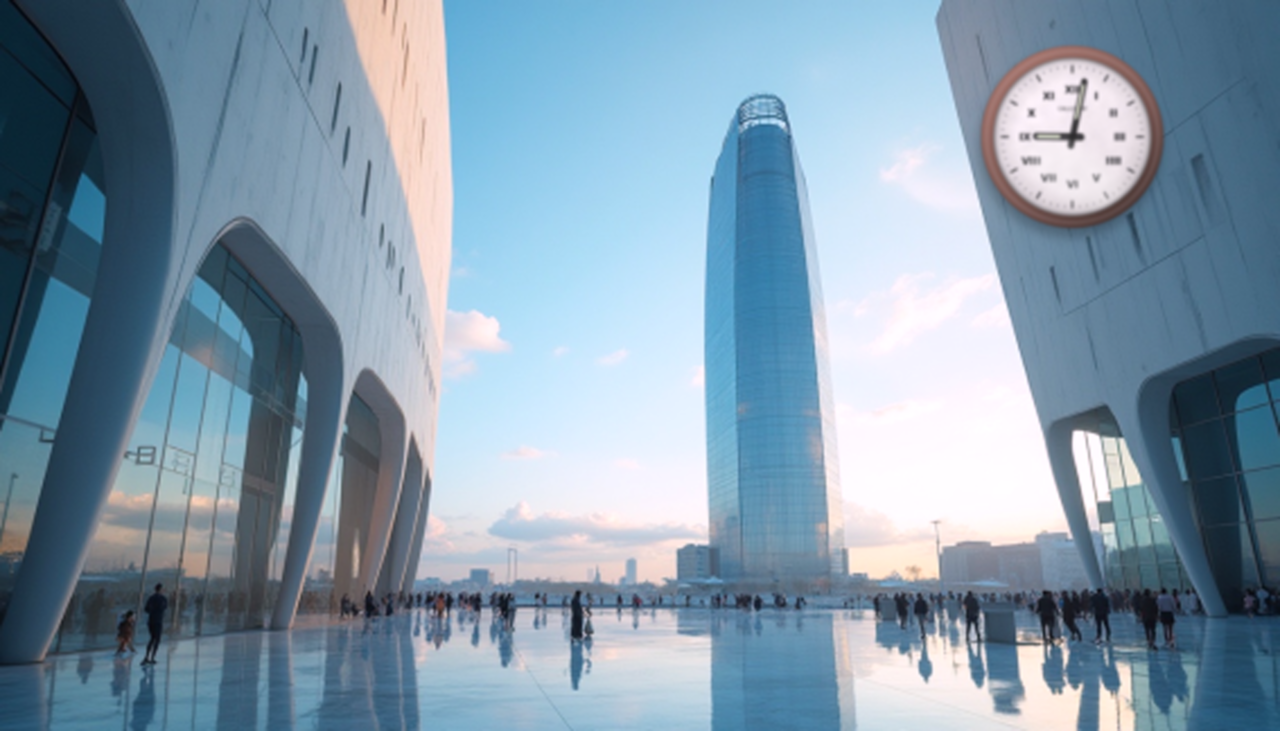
9:02
